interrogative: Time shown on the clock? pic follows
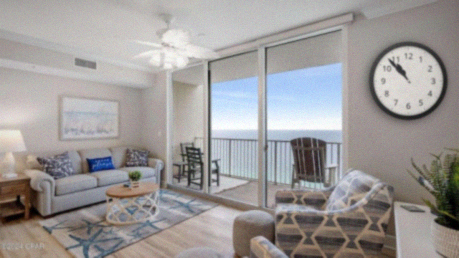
10:53
